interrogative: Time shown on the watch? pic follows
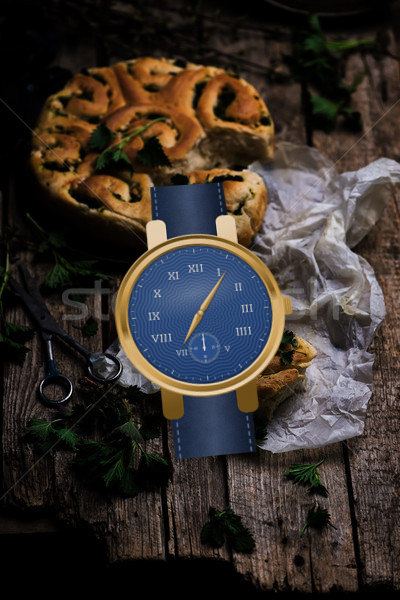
7:06
